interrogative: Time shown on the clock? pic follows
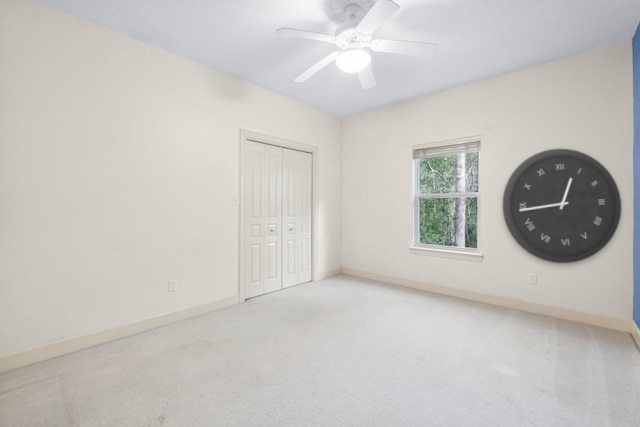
12:44
